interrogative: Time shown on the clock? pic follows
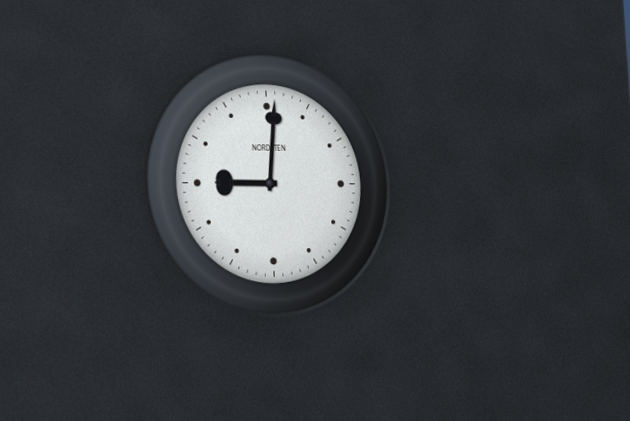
9:01
